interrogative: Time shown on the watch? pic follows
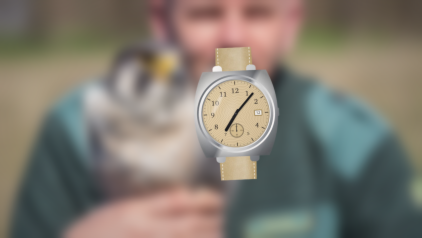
7:07
